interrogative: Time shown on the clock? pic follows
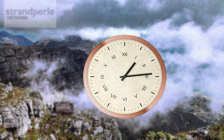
1:14
